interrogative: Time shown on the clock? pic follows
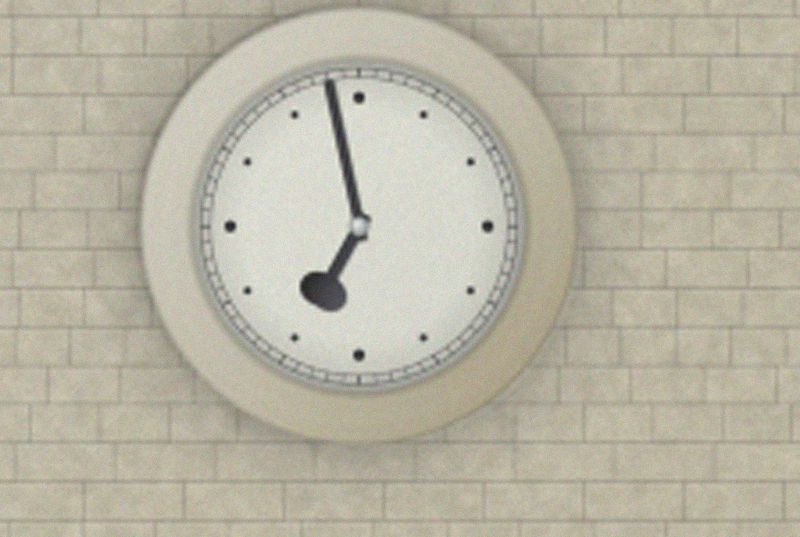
6:58
